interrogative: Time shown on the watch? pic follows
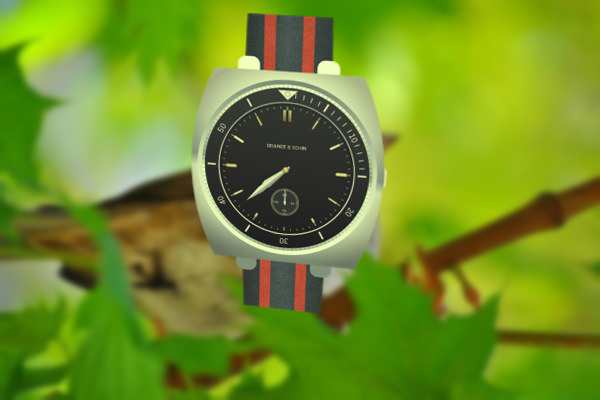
7:38
